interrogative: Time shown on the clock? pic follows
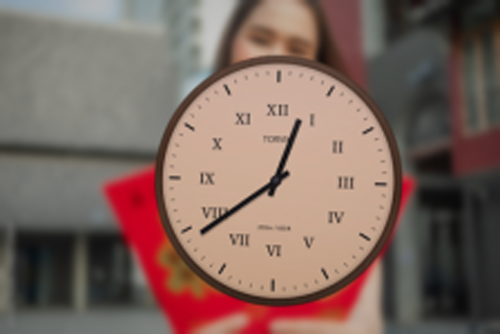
12:39
